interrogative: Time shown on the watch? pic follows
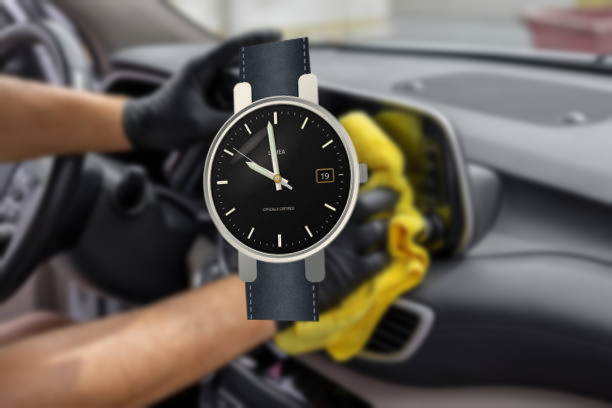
9:58:51
